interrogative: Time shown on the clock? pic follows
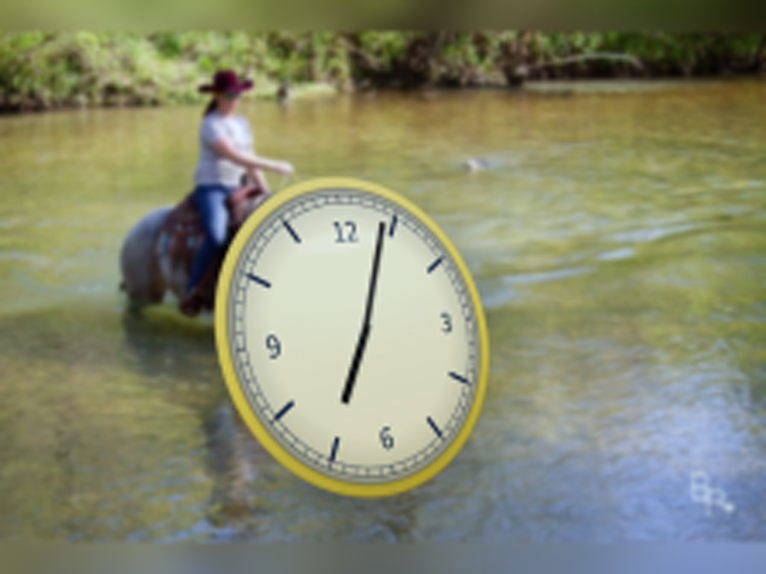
7:04
